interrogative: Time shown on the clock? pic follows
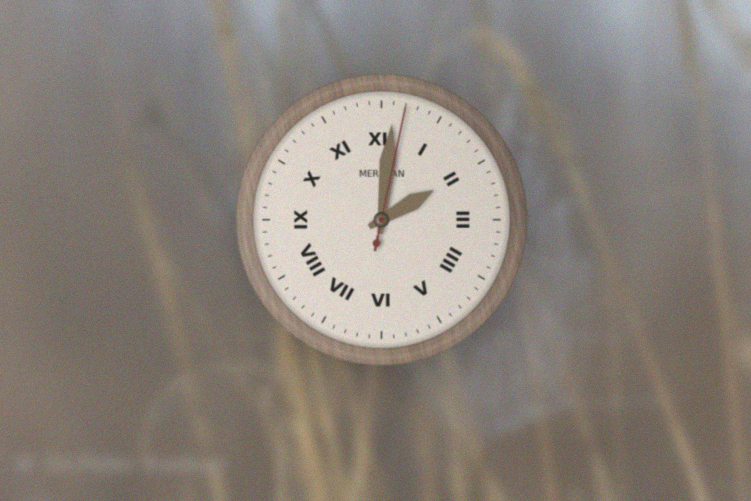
2:01:02
